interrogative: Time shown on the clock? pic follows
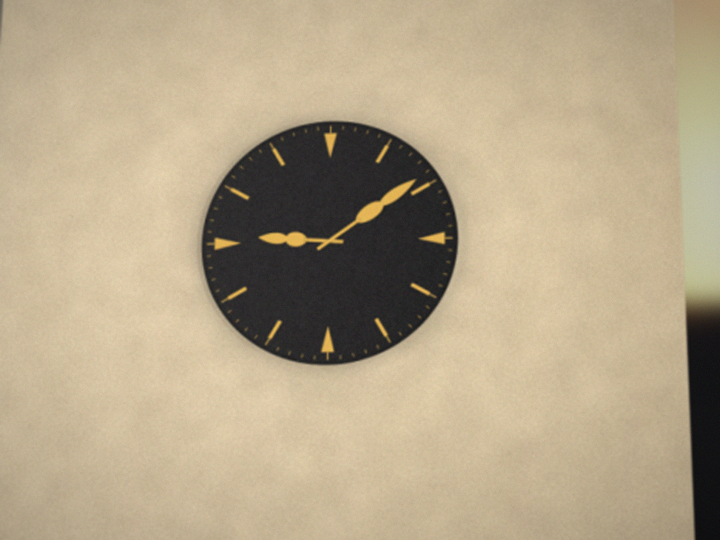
9:09
